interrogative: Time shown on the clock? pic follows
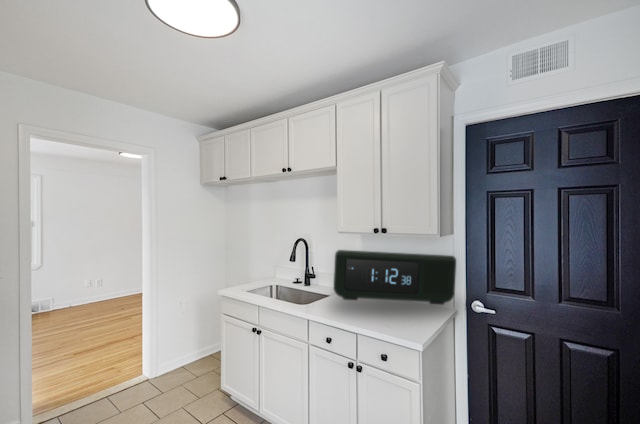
1:12
